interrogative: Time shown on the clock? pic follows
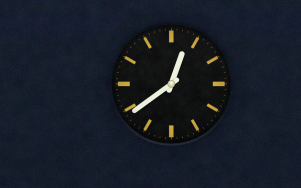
12:39
